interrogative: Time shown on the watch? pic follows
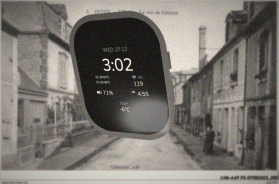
3:02
